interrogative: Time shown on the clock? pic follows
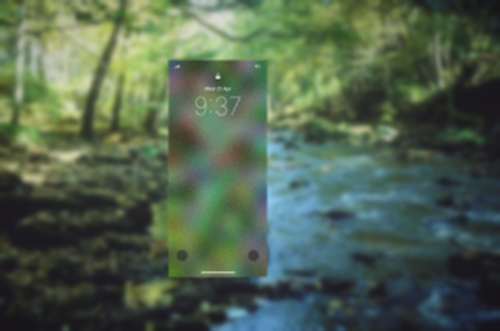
9:37
